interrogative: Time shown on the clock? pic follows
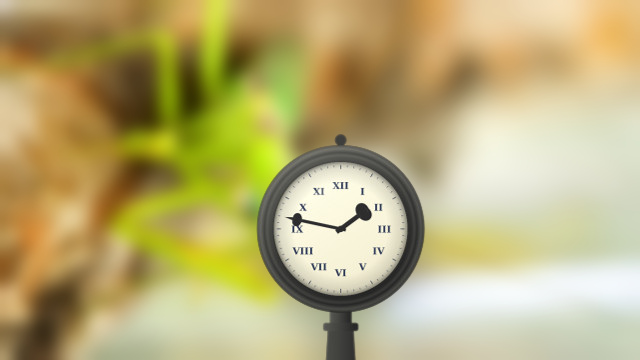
1:47
